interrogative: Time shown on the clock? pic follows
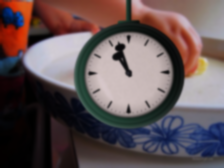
10:57
